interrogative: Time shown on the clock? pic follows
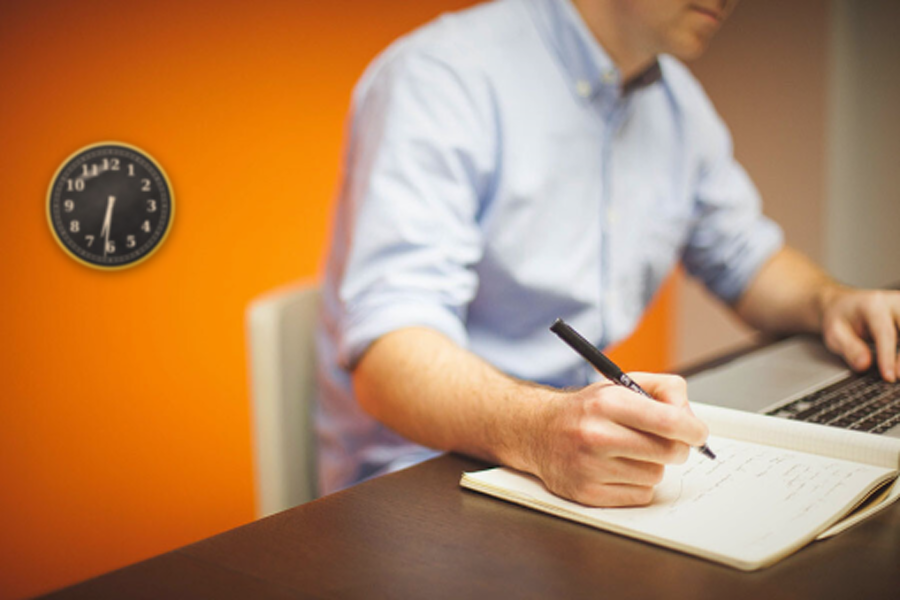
6:31
